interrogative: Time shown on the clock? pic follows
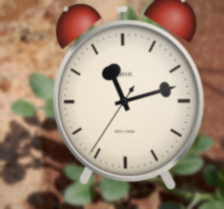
11:12:36
